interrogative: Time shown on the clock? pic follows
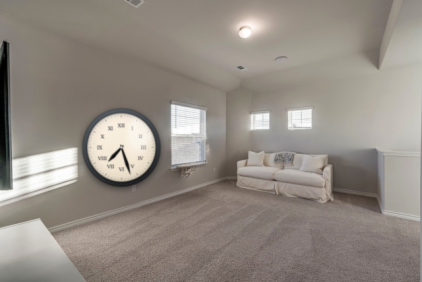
7:27
